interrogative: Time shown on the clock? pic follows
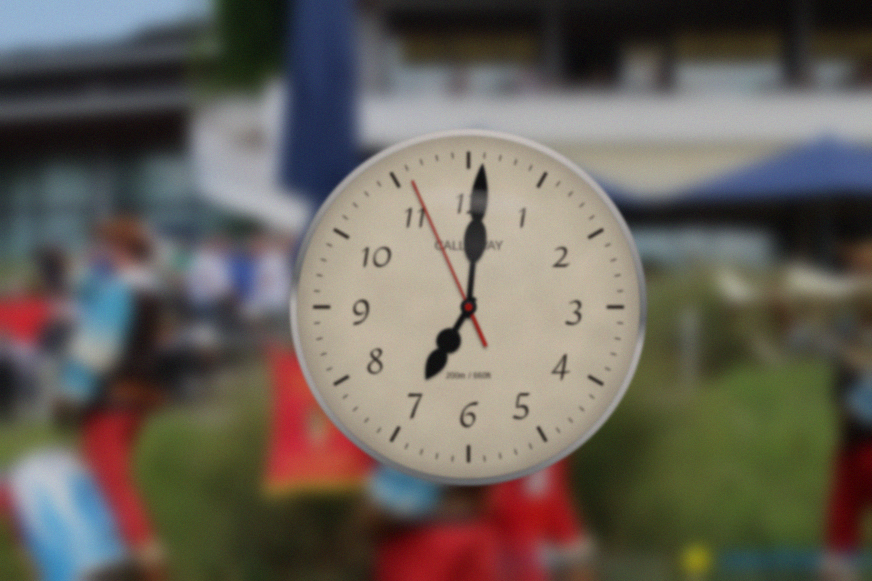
7:00:56
